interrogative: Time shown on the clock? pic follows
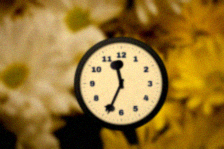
11:34
